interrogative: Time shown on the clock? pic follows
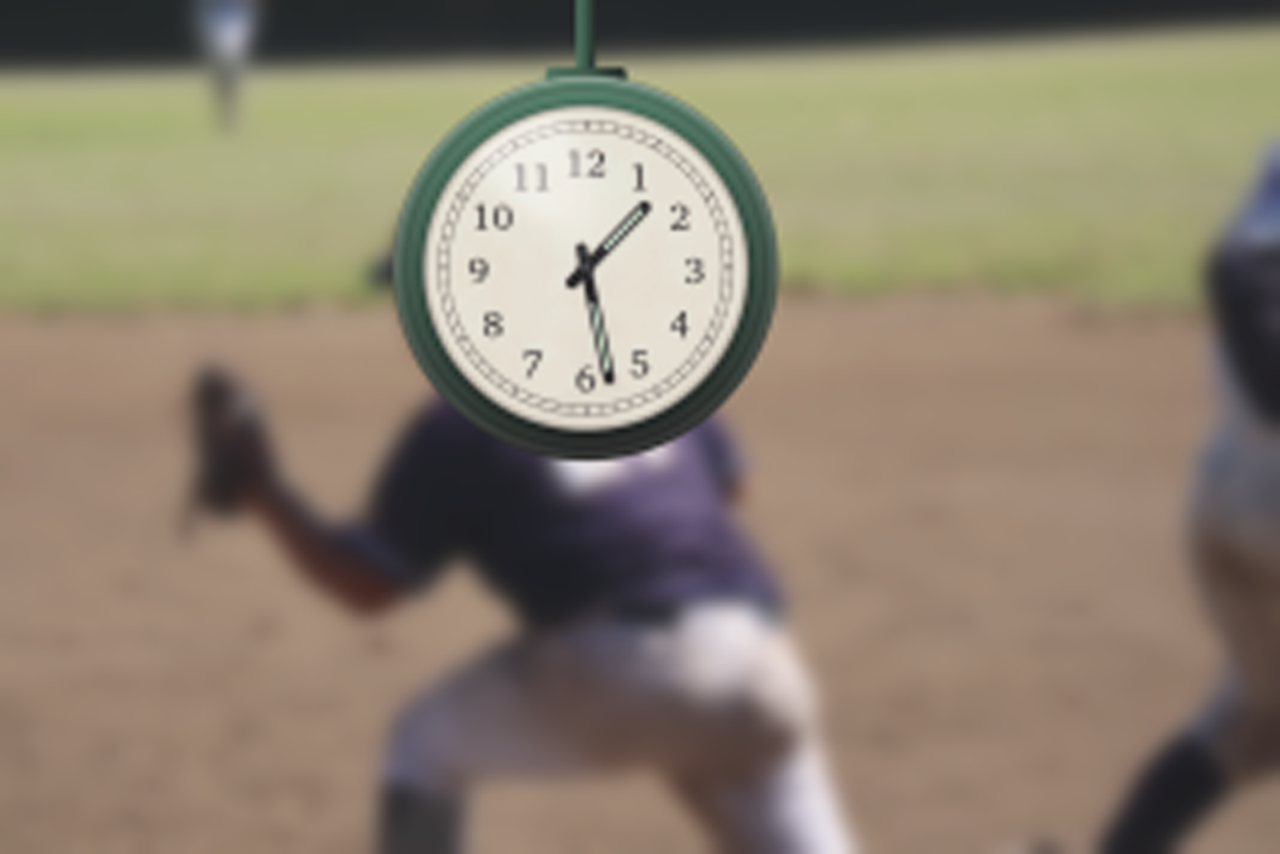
1:28
